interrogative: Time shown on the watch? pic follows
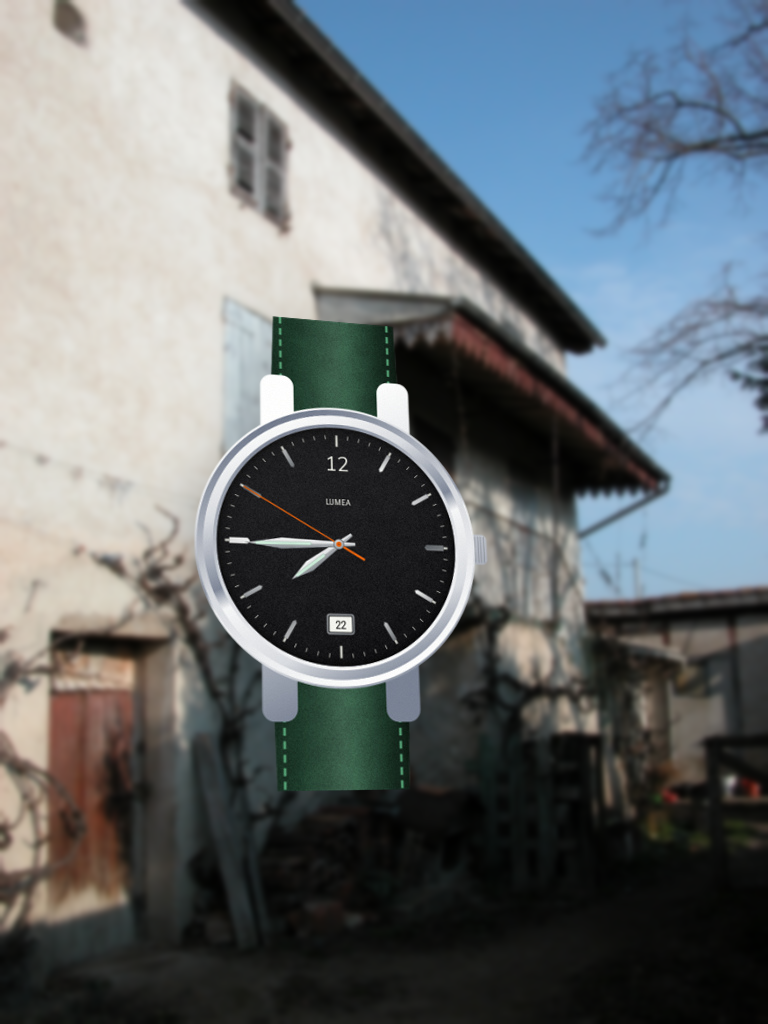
7:44:50
